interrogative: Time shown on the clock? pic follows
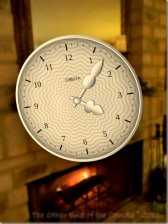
4:07
